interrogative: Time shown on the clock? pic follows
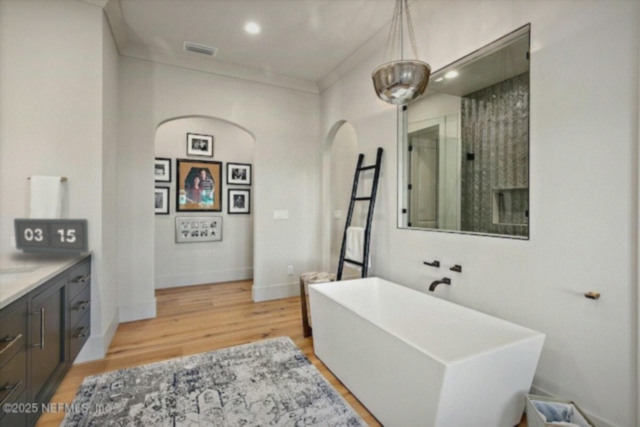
3:15
